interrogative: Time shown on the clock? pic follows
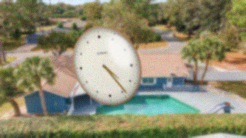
4:24
